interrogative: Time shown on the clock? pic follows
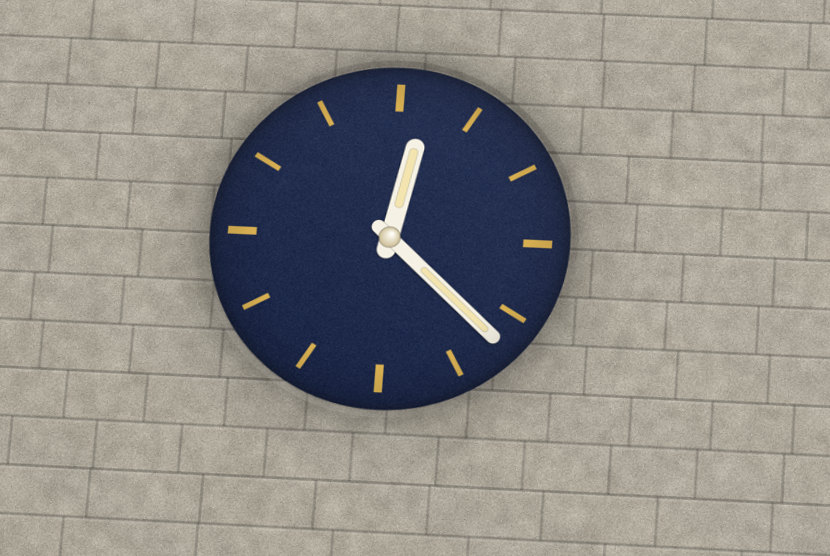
12:22
